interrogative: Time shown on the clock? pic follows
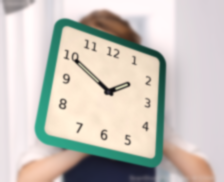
1:50
